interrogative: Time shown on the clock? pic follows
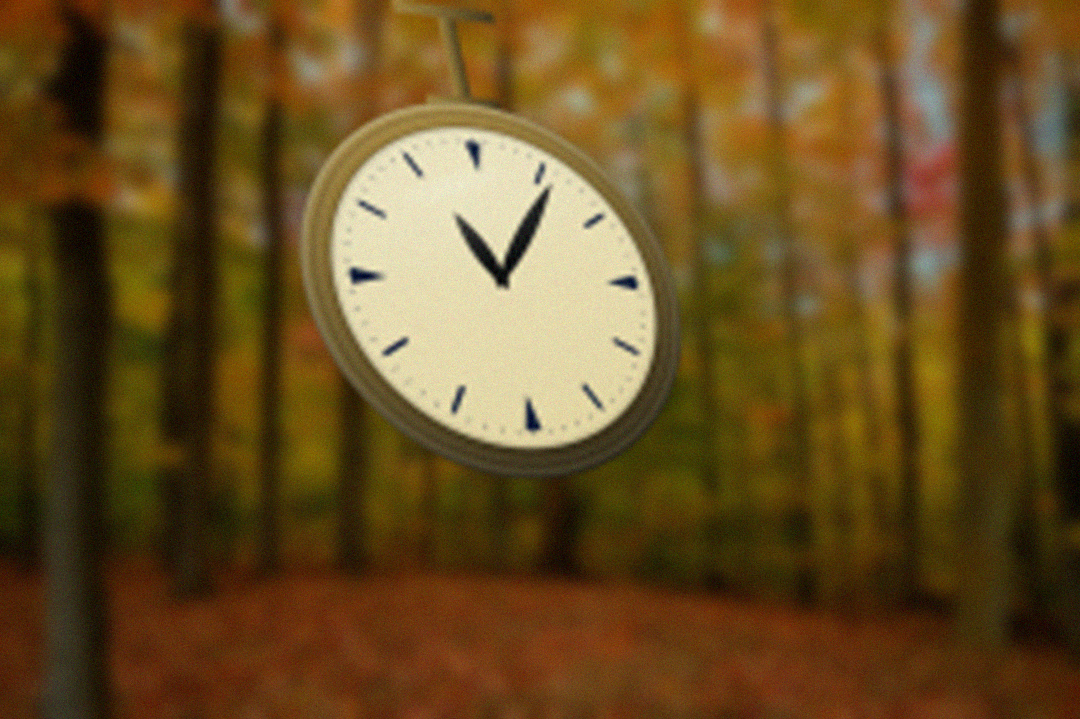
11:06
